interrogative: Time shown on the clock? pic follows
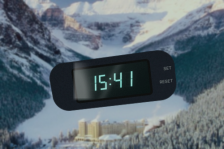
15:41
